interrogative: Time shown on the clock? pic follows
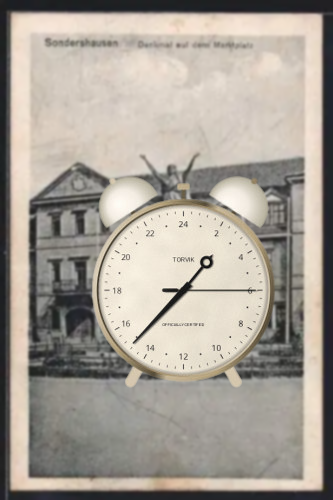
2:37:15
